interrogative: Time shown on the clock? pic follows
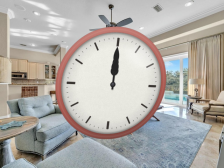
12:00
